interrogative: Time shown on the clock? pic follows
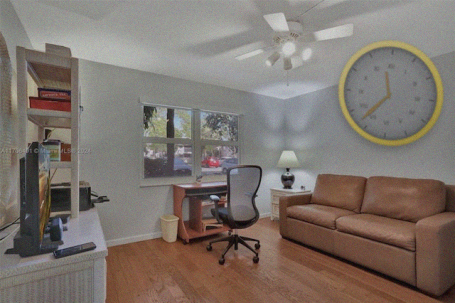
11:37
